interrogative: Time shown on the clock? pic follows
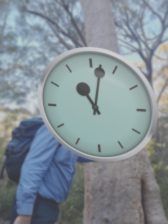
11:02
